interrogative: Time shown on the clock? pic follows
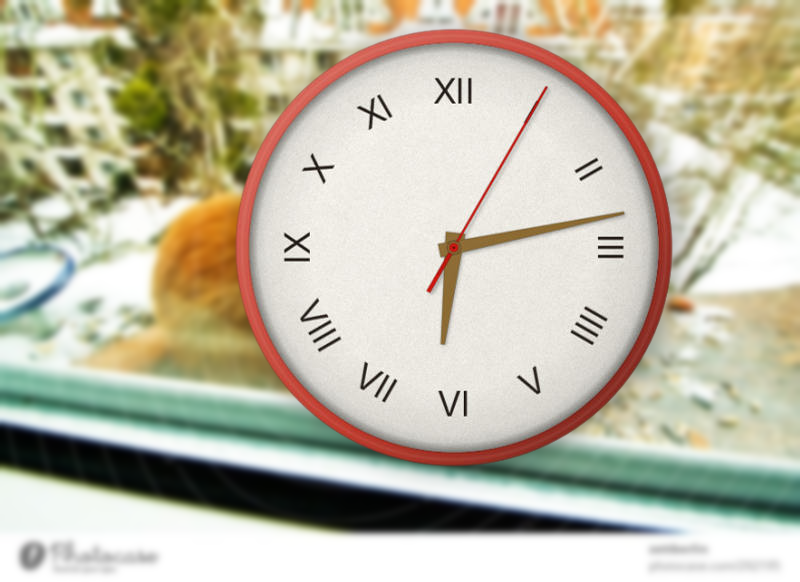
6:13:05
